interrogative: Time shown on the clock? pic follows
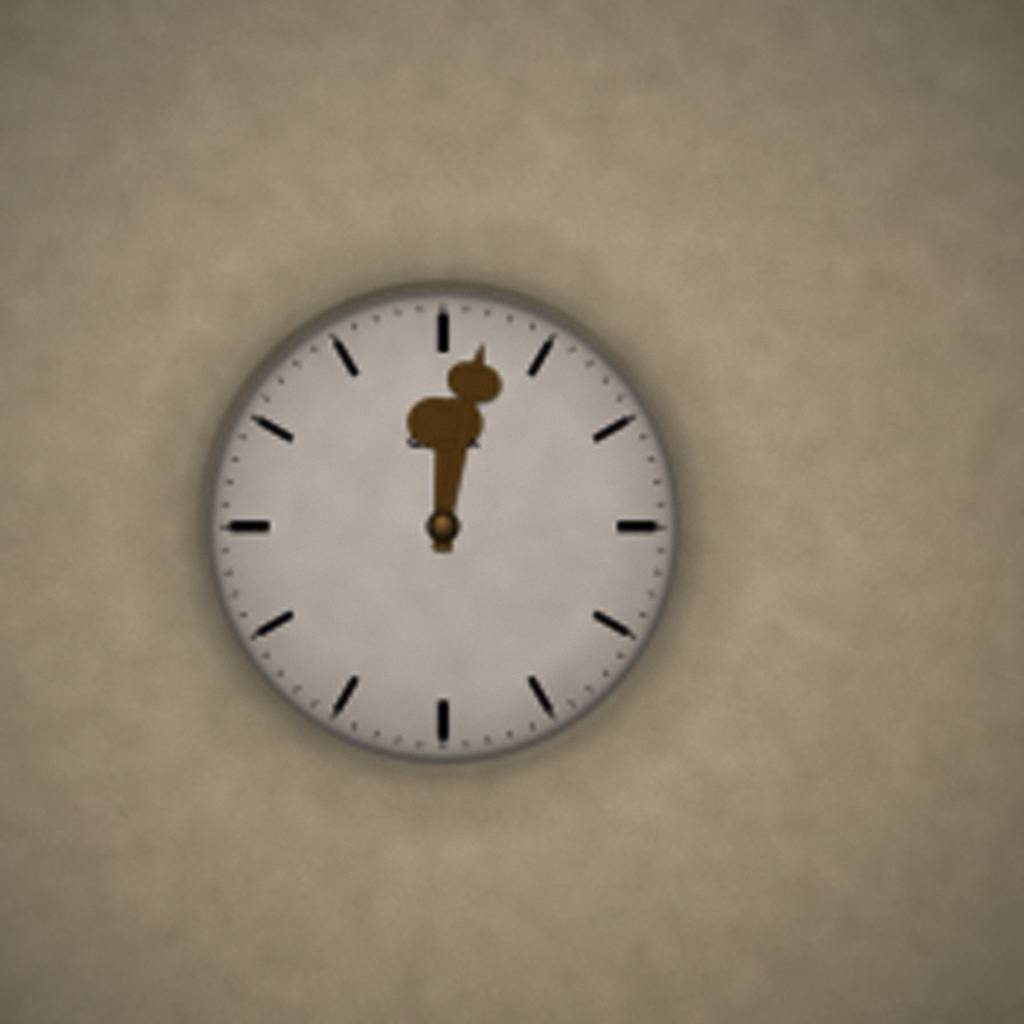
12:02
